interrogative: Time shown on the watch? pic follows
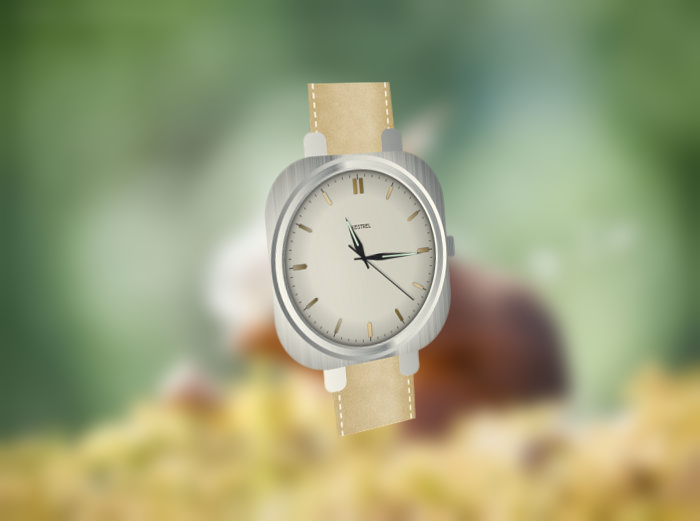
11:15:22
